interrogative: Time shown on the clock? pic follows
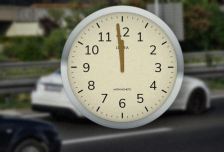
11:59
